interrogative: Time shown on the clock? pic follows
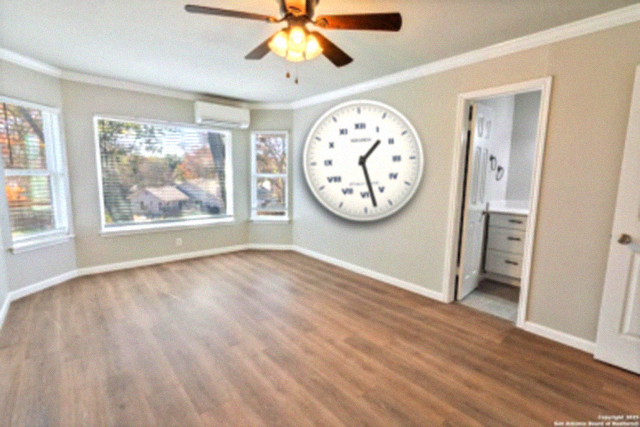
1:28
